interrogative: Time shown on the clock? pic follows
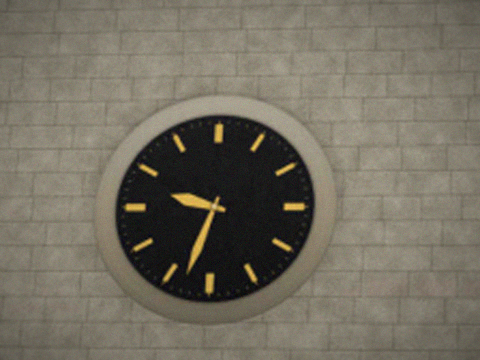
9:33
